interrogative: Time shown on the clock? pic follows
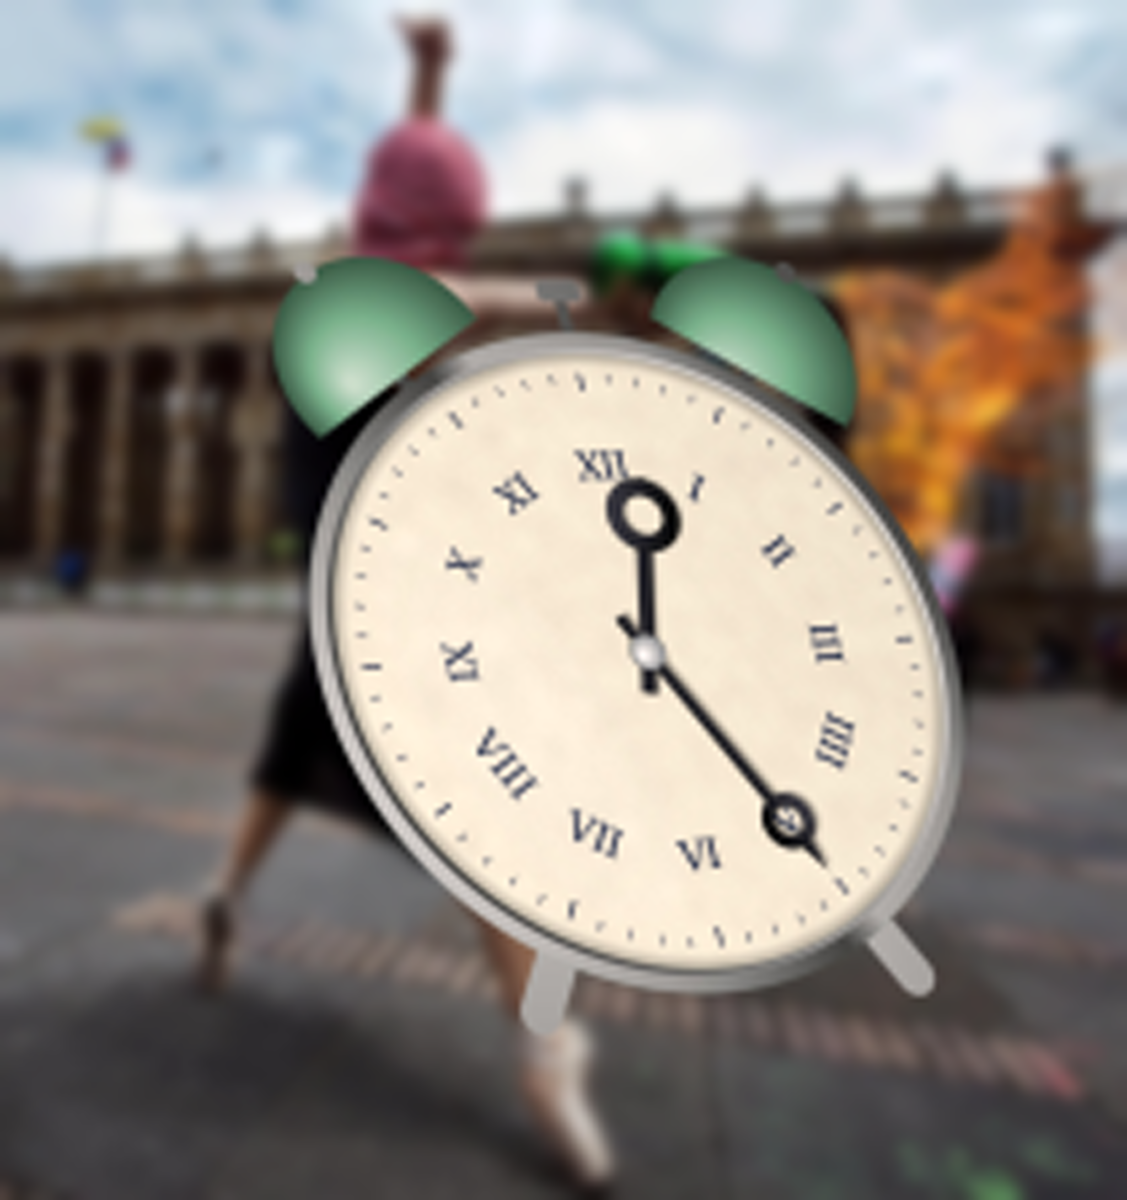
12:25
